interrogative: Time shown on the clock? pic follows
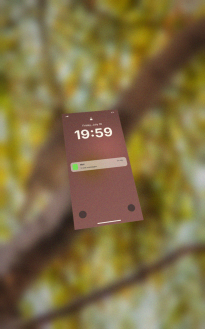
19:59
